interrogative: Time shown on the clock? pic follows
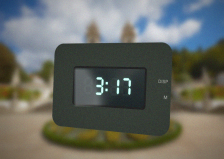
3:17
